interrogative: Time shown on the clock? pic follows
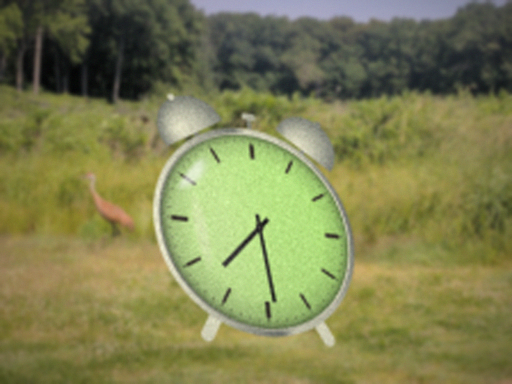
7:29
